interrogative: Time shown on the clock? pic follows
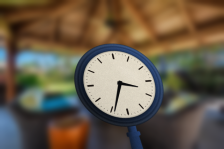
3:34
